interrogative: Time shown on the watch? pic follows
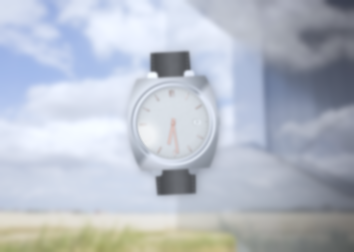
6:29
